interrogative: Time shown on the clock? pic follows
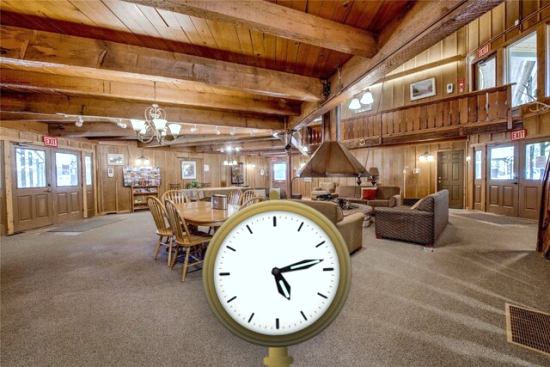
5:13
